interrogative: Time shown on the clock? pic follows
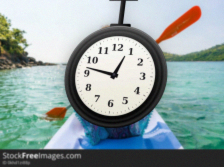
12:47
